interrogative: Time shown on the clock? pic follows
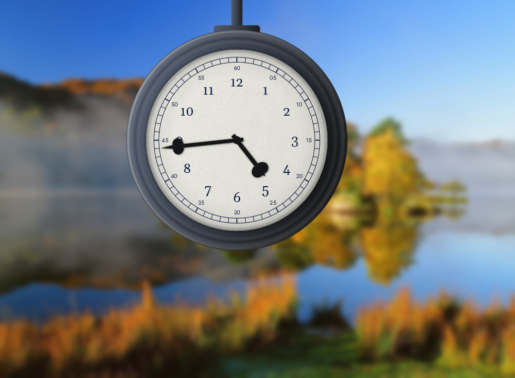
4:44
